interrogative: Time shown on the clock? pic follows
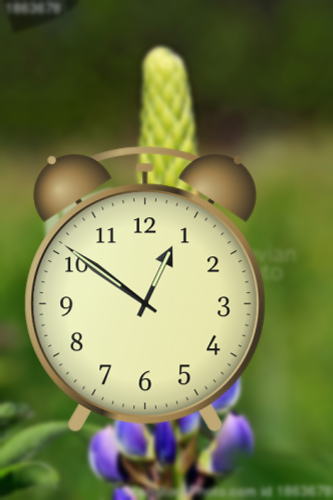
12:51
